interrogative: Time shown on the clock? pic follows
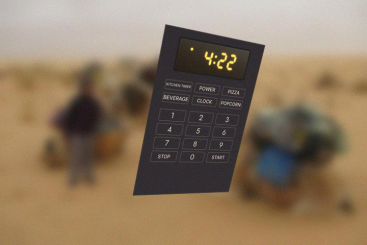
4:22
